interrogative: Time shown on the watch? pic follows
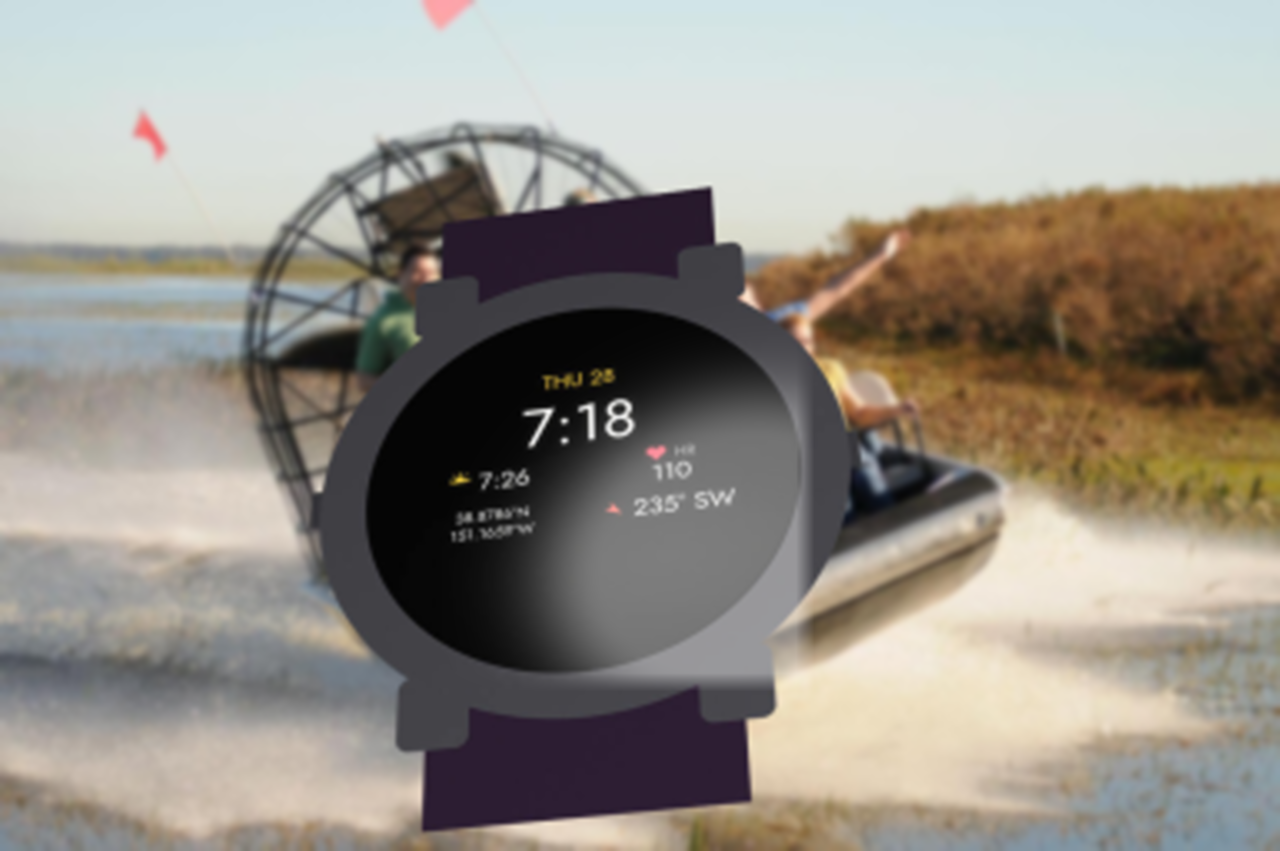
7:18
